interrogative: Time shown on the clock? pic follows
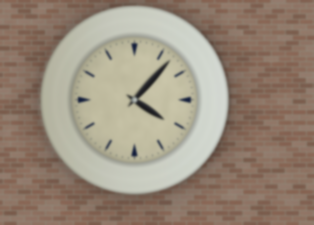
4:07
